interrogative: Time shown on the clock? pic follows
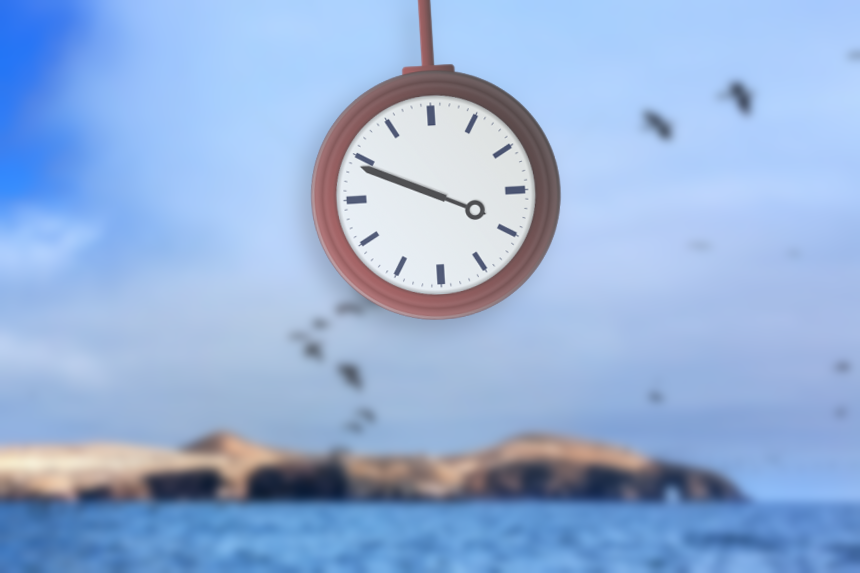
3:49
